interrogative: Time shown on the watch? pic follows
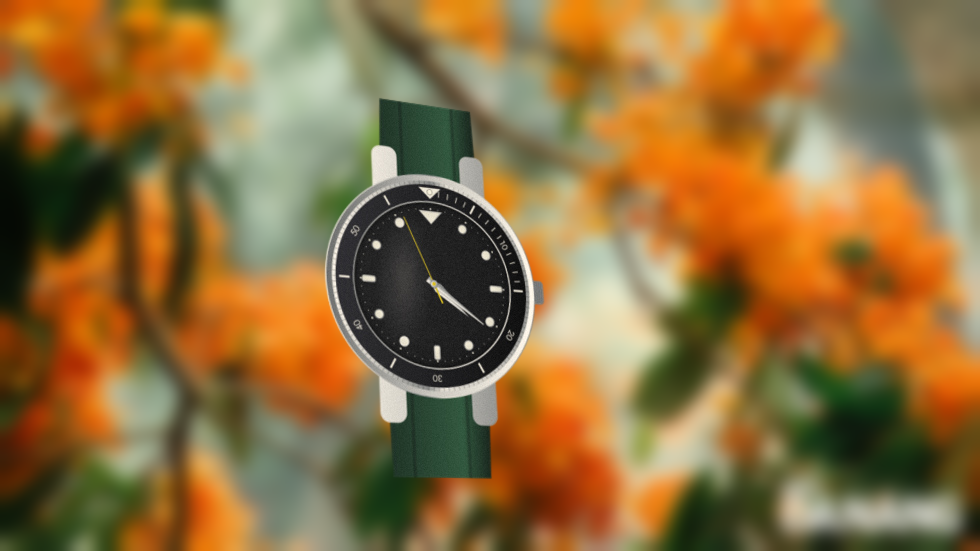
4:20:56
